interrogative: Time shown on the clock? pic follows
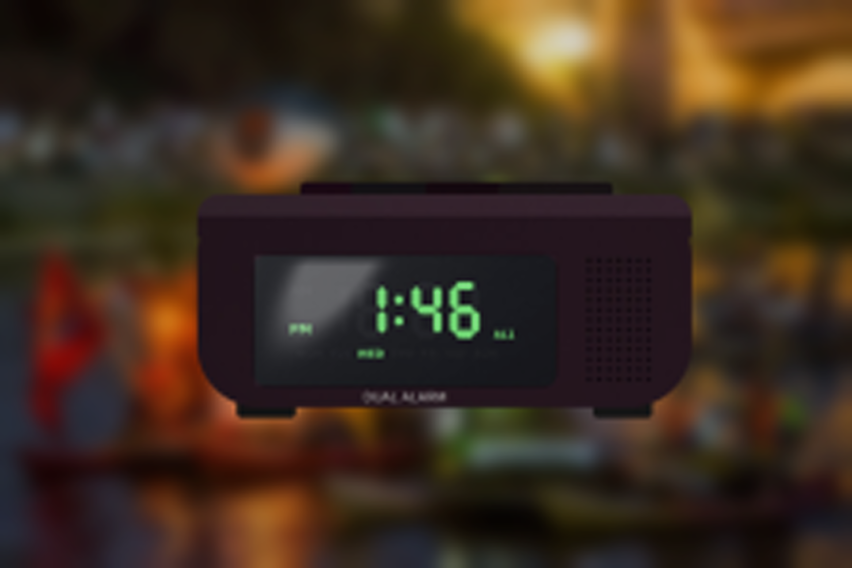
1:46
